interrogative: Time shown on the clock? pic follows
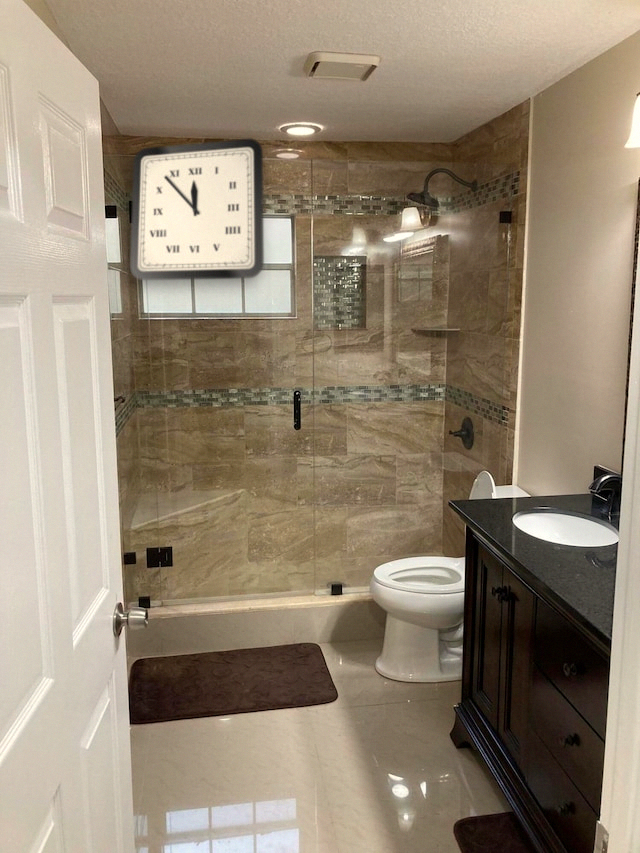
11:53
